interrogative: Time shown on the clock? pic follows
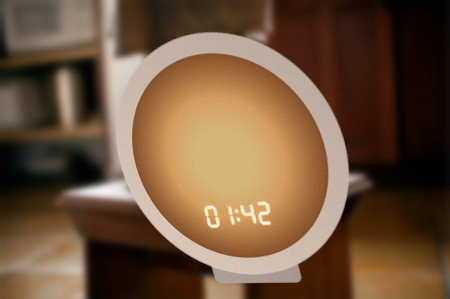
1:42
